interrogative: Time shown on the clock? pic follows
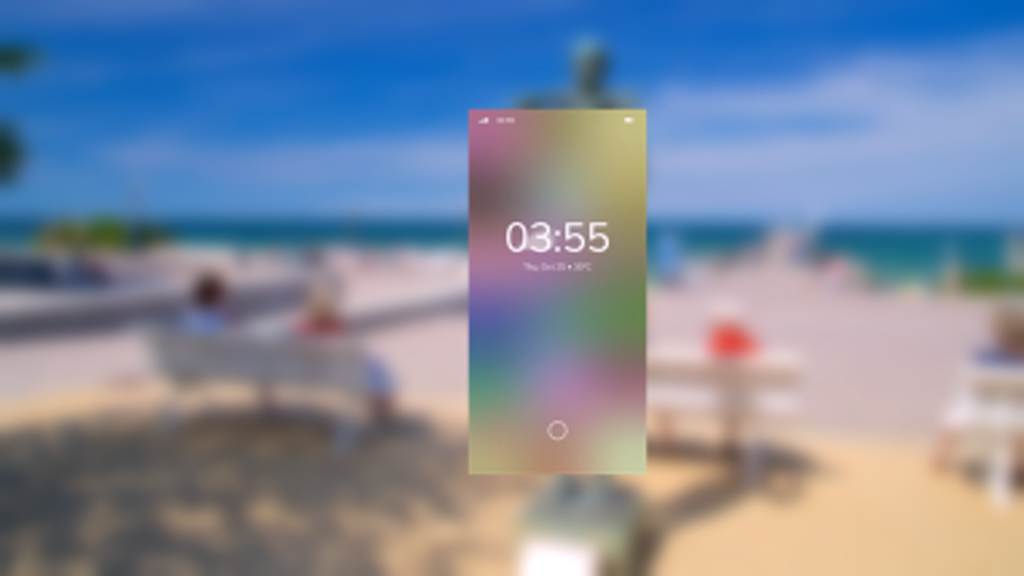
3:55
